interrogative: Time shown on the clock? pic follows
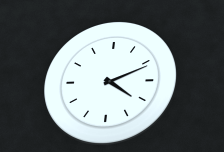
4:11
